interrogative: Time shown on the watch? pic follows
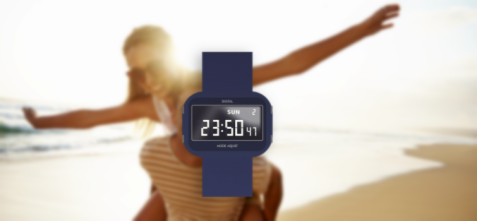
23:50:47
